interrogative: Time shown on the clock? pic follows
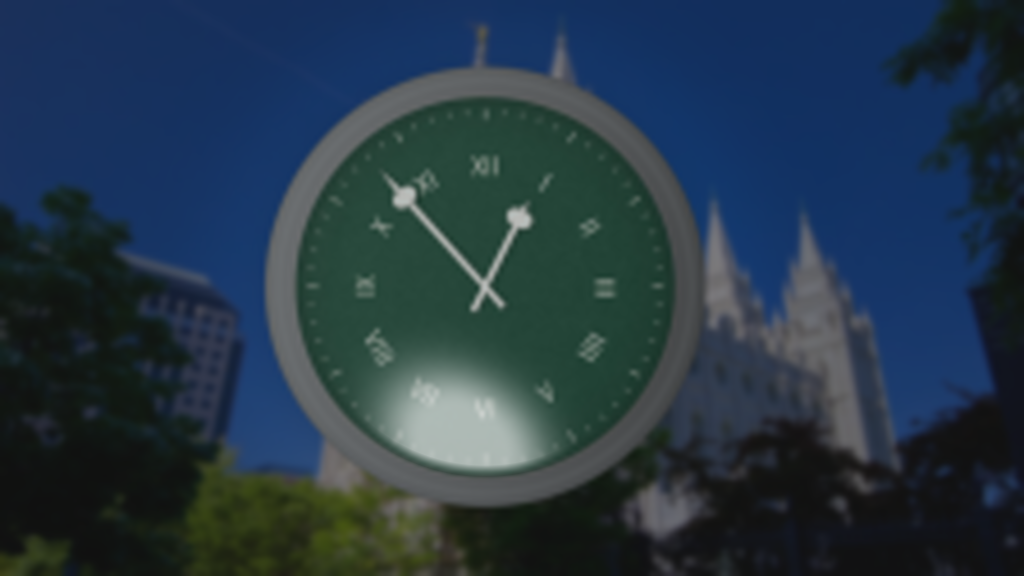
12:53
